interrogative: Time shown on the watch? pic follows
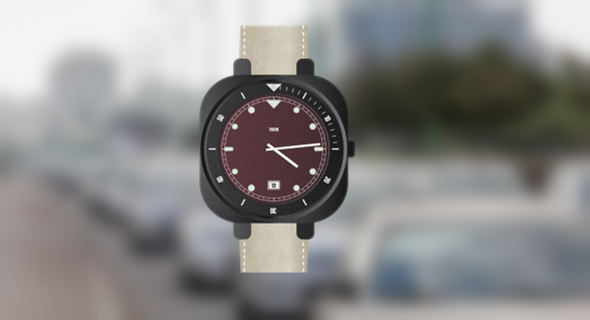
4:14
